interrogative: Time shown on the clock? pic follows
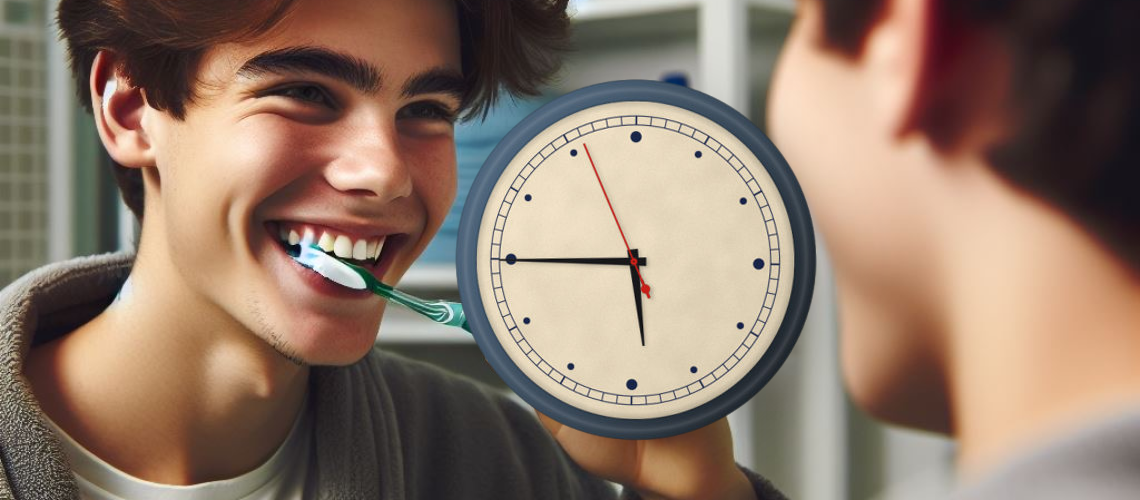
5:44:56
